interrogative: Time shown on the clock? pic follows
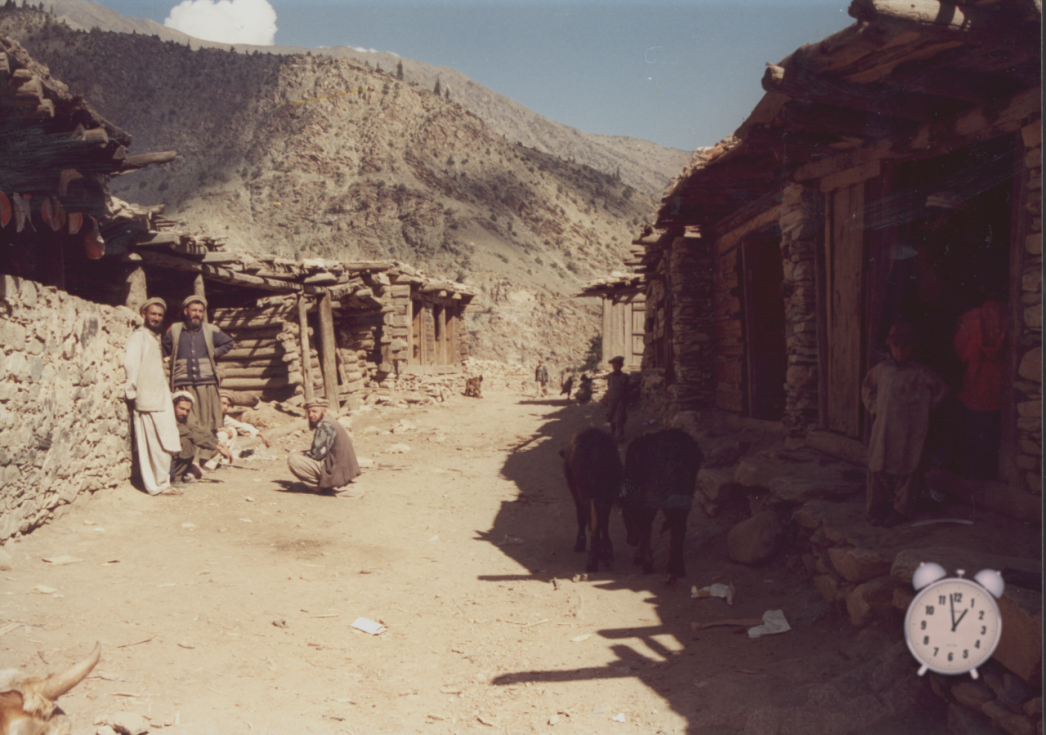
12:58
